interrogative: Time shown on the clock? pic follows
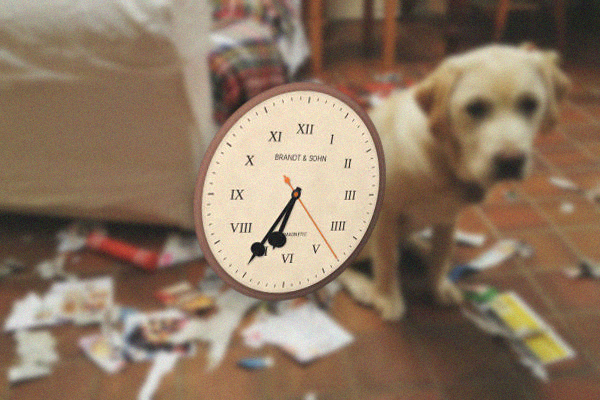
6:35:23
